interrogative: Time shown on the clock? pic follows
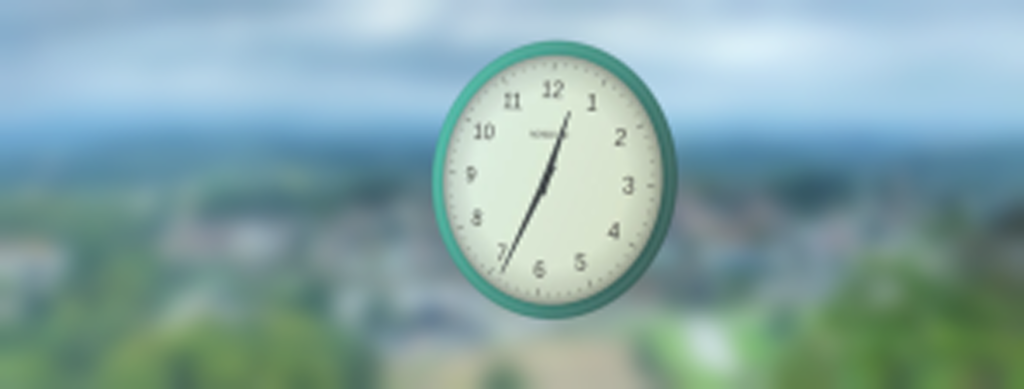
12:34
